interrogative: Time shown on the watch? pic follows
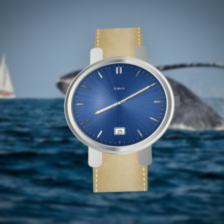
8:10
